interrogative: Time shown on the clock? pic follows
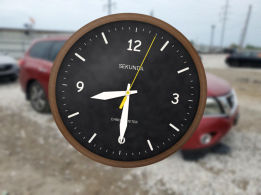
8:30:03
